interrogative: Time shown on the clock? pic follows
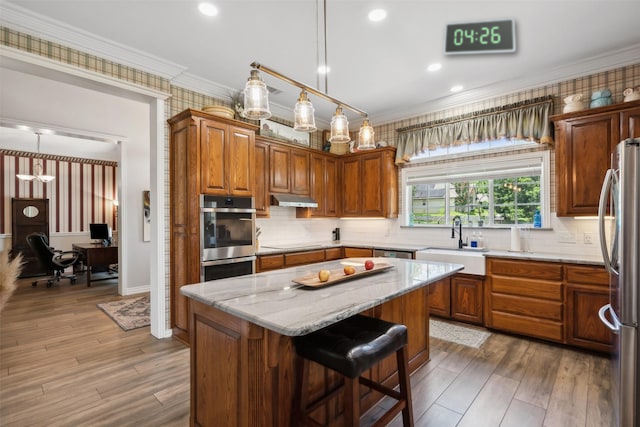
4:26
